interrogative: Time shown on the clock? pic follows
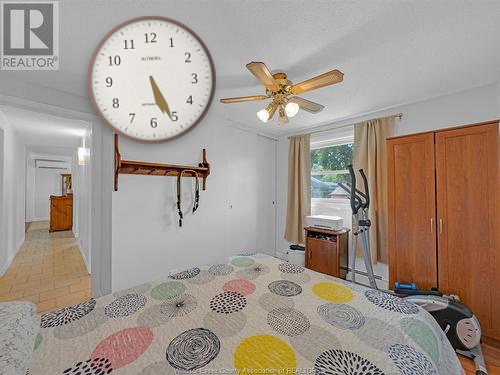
5:26
